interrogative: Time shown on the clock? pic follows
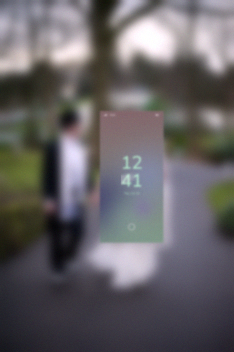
12:41
